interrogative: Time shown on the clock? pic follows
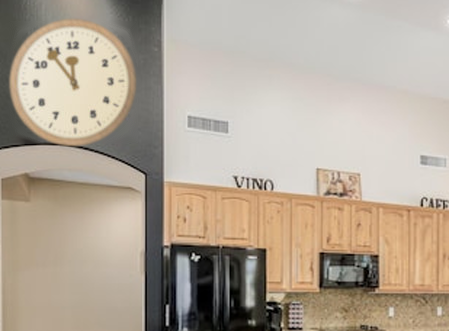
11:54
